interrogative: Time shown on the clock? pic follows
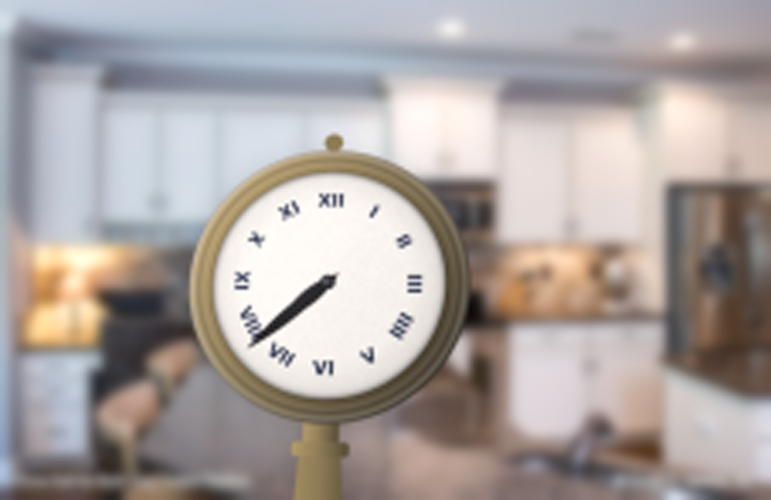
7:38
